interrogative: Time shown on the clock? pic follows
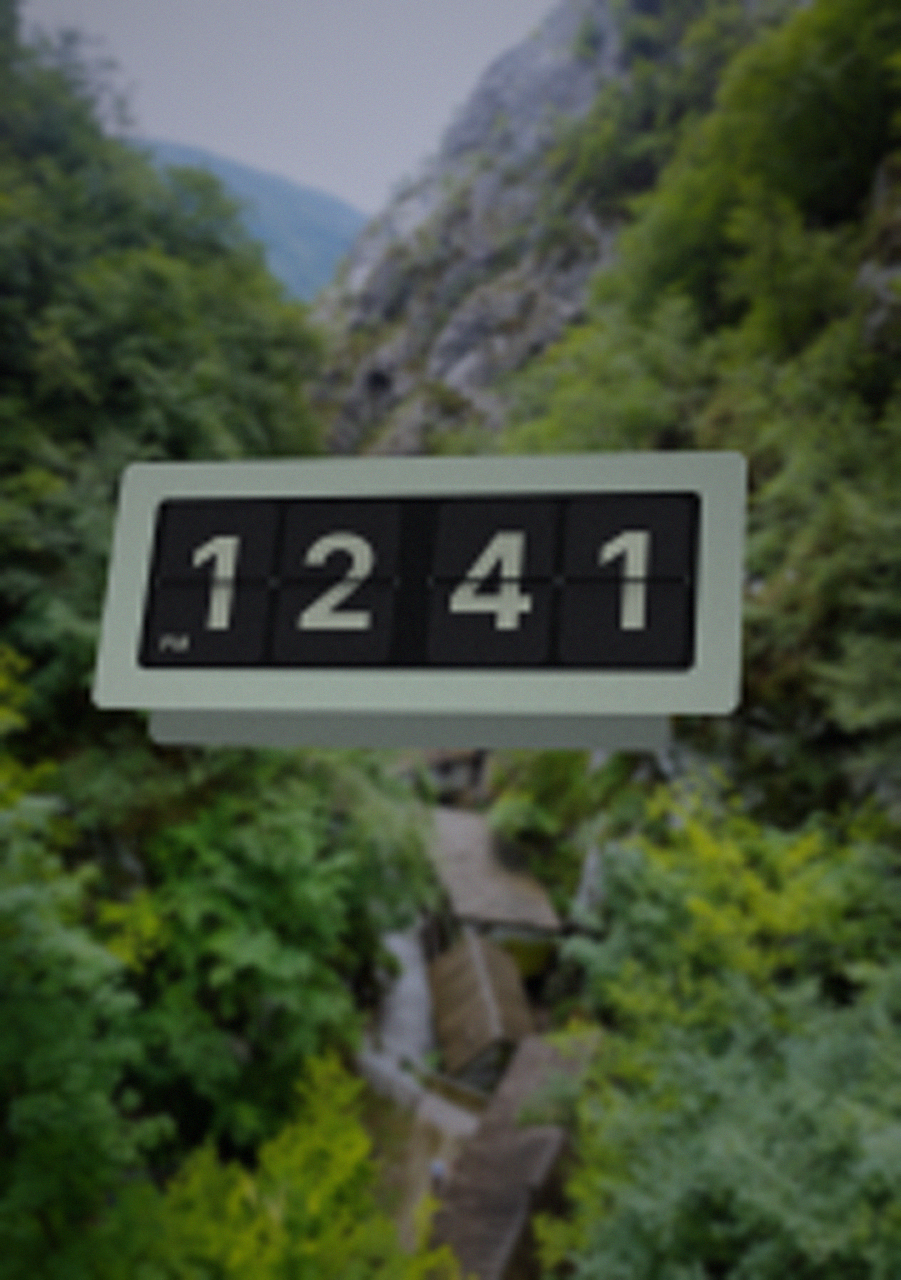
12:41
